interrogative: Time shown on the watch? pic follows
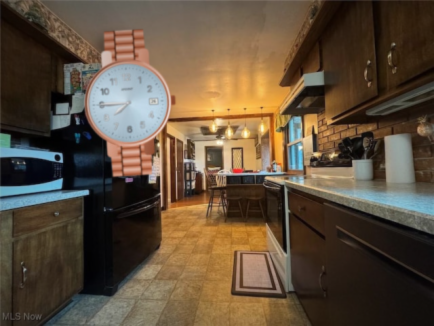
7:45
